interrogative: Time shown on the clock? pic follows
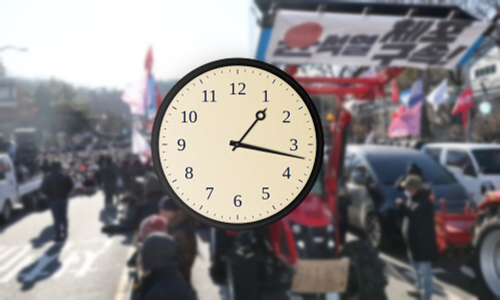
1:17
